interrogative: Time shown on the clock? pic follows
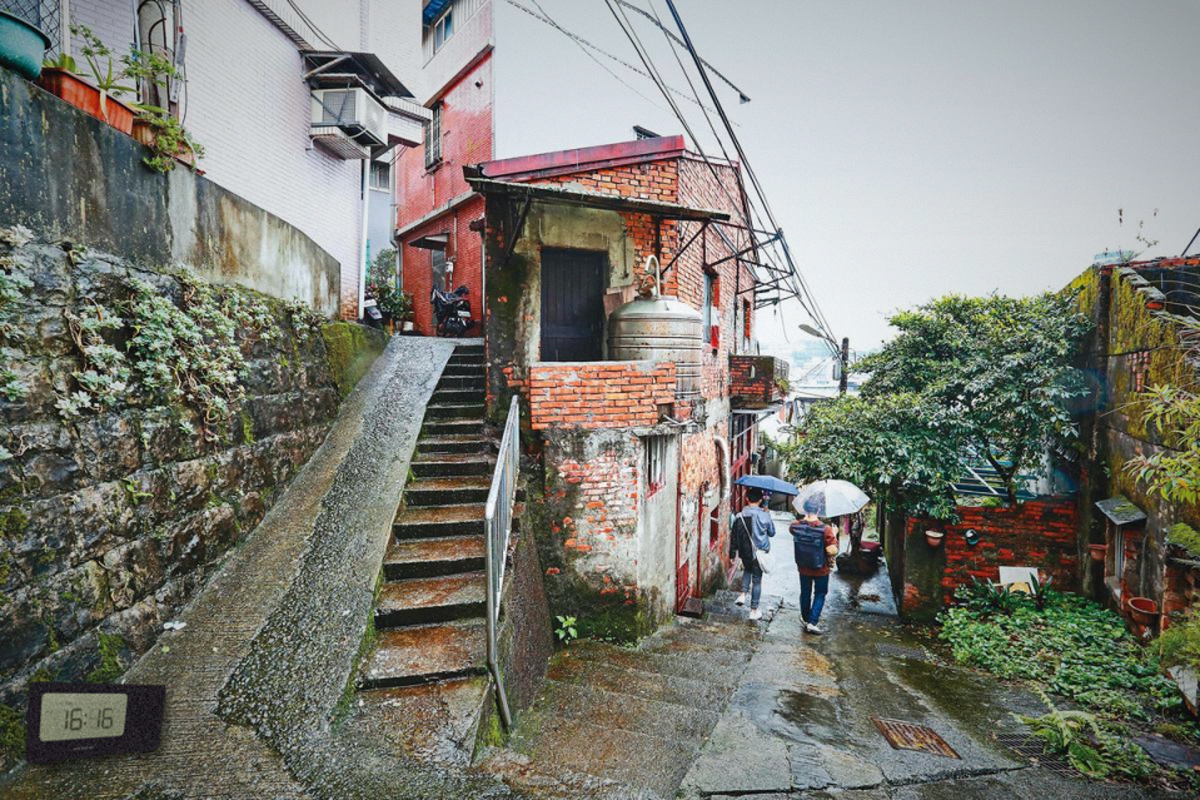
16:16
